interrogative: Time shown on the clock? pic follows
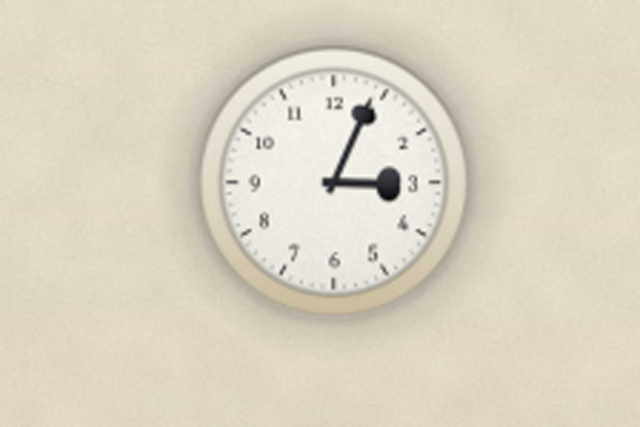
3:04
